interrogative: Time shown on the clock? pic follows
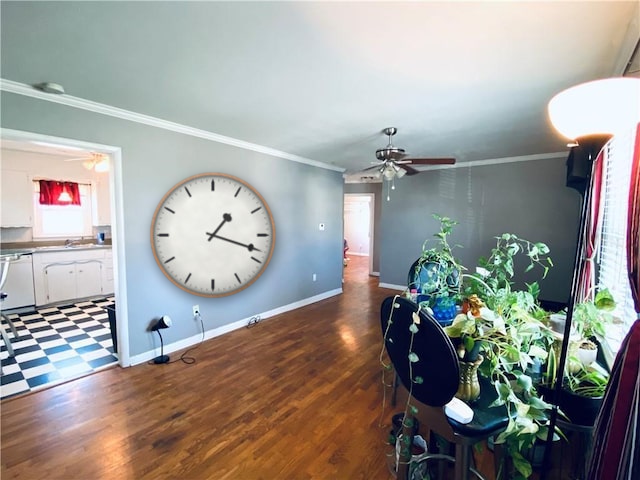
1:18
